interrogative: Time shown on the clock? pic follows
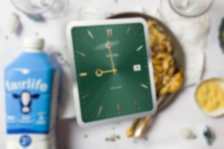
8:59
